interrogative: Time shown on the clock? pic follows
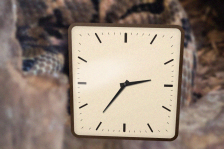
2:36
